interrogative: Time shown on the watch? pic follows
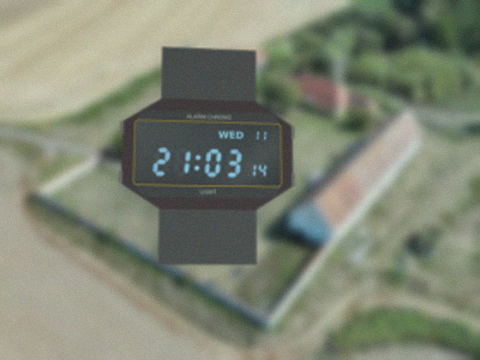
21:03:14
